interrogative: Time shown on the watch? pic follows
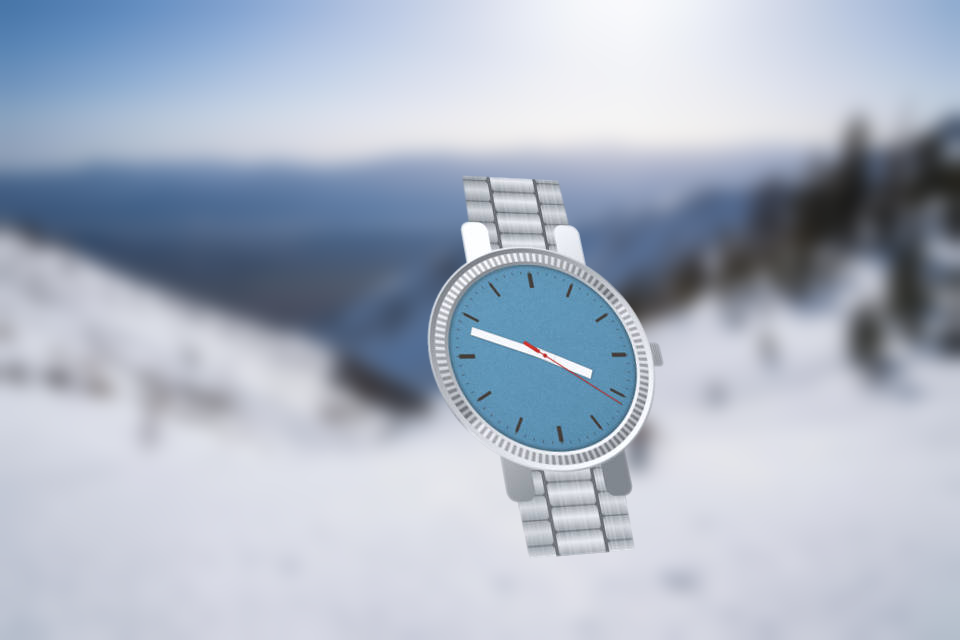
3:48:21
